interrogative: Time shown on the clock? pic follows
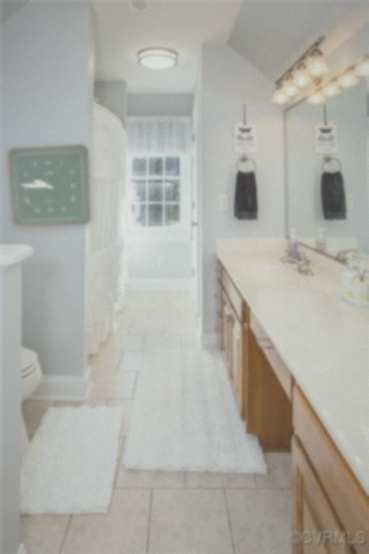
9:46
